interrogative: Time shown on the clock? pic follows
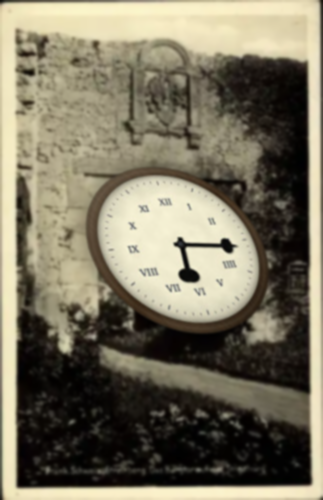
6:16
